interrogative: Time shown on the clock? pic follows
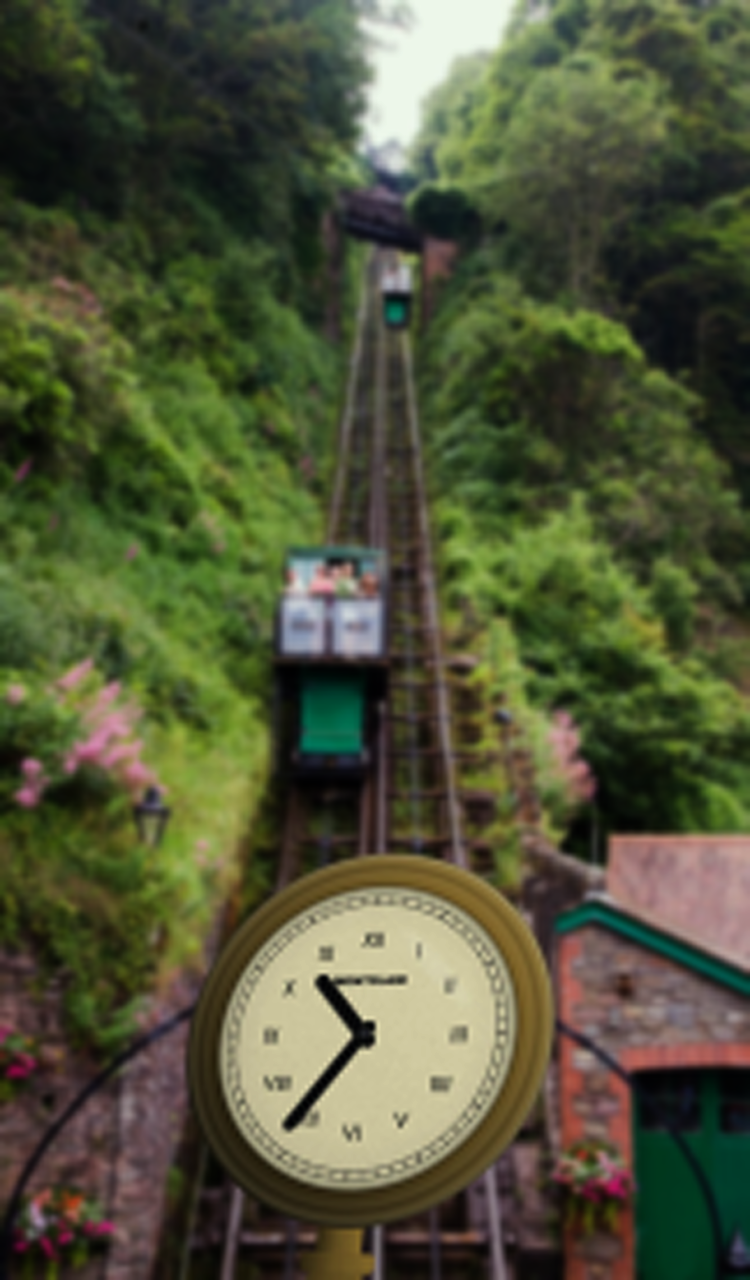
10:36
